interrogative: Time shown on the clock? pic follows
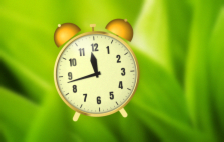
11:43
